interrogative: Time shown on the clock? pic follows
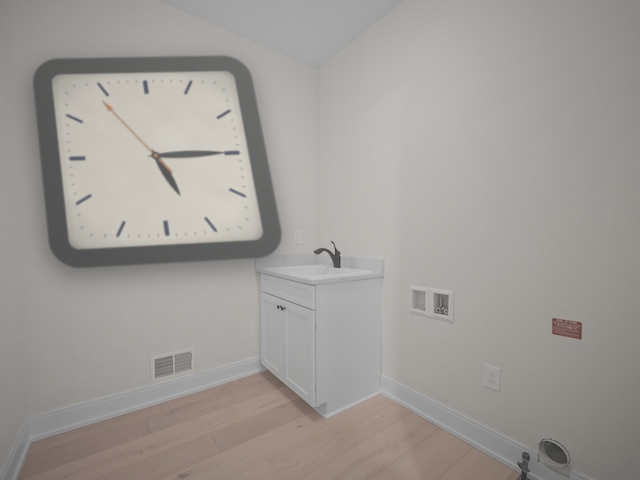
5:14:54
